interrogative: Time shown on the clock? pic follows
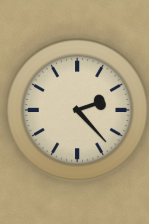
2:23
